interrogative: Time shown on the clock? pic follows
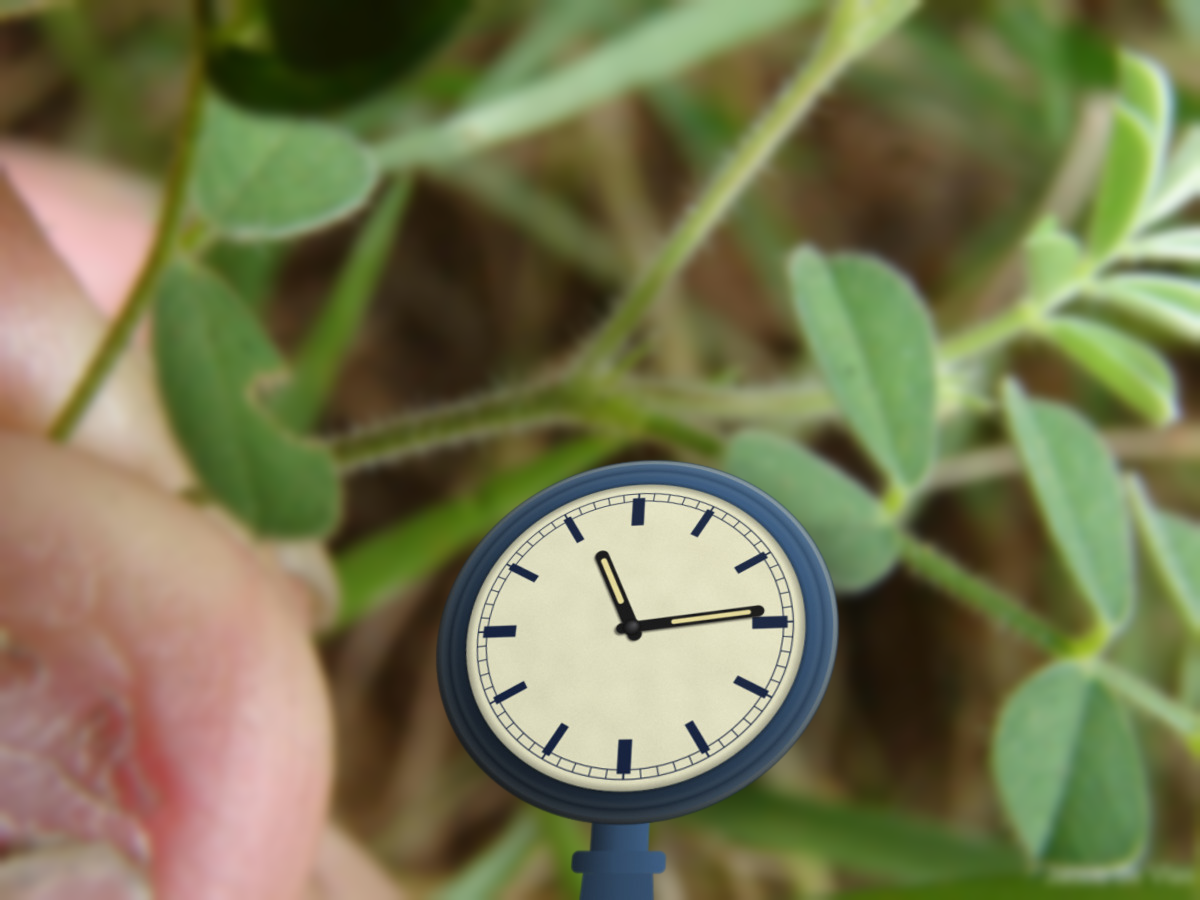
11:14
